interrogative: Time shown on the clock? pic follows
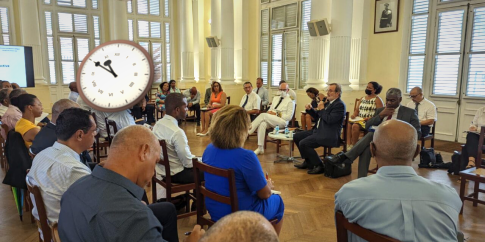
10:50
